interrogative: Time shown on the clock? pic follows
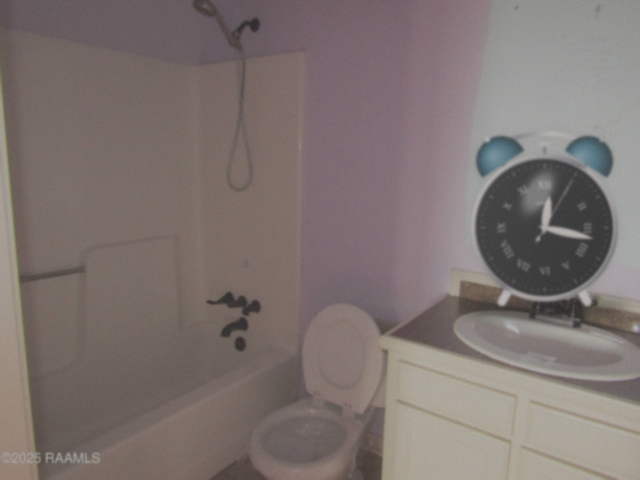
12:17:05
